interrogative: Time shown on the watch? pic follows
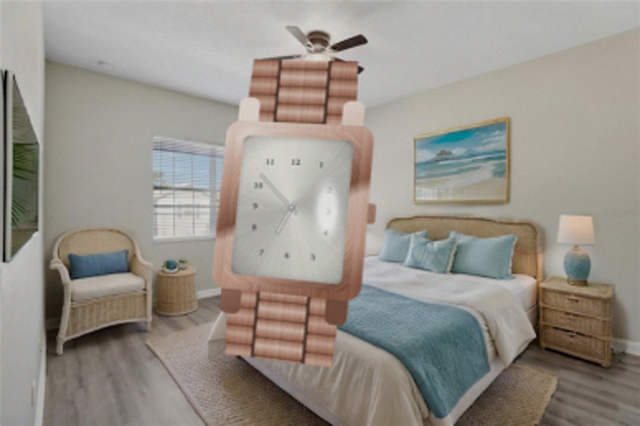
6:52
